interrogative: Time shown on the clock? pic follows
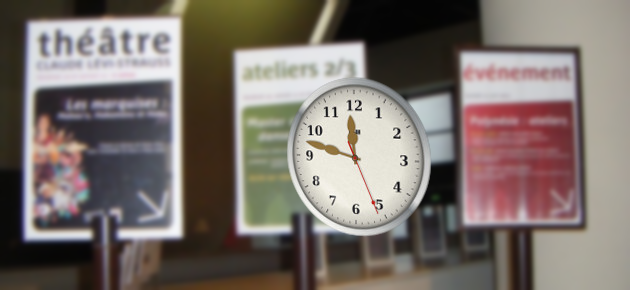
11:47:26
